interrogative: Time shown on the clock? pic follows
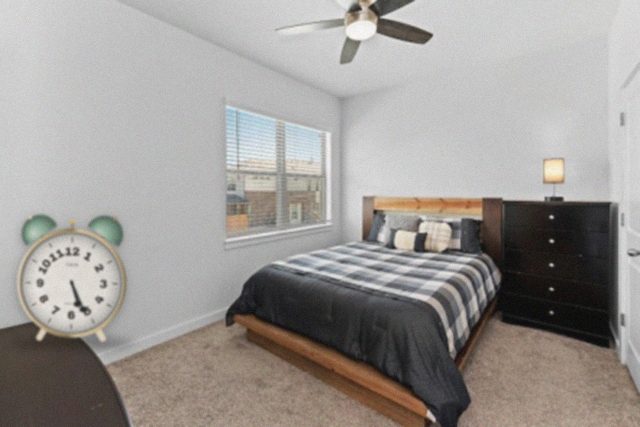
5:26
